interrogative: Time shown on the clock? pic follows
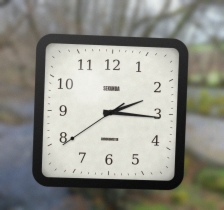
2:15:39
